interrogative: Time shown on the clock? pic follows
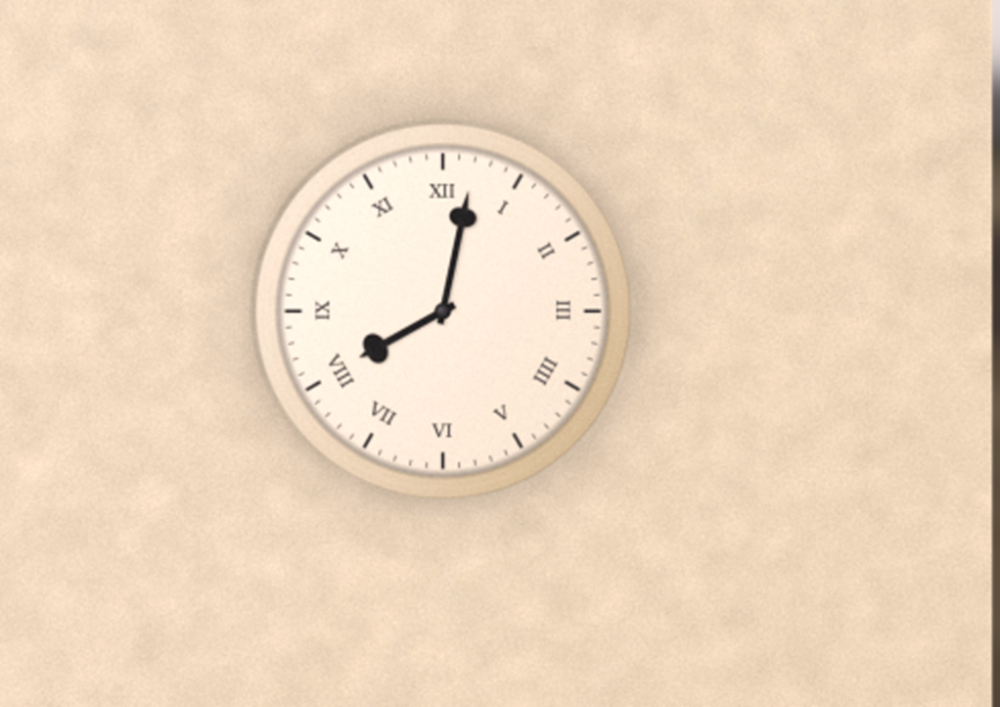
8:02
